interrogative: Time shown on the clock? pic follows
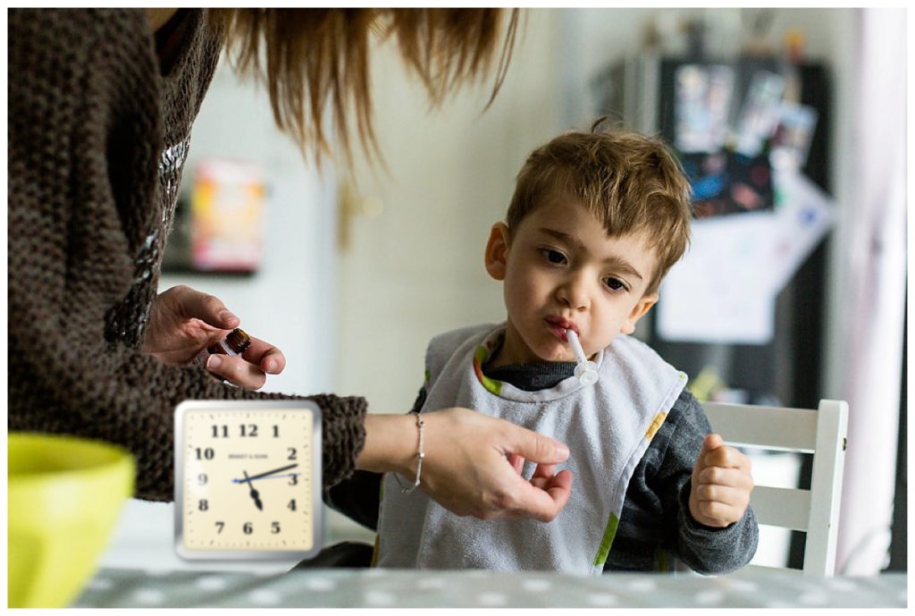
5:12:14
